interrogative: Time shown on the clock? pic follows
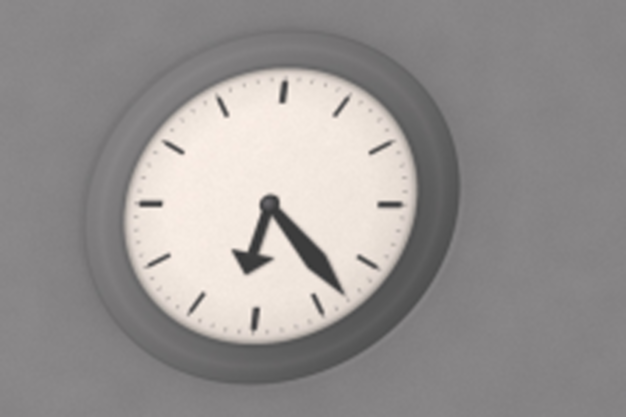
6:23
